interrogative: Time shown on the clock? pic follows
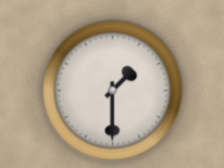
1:30
